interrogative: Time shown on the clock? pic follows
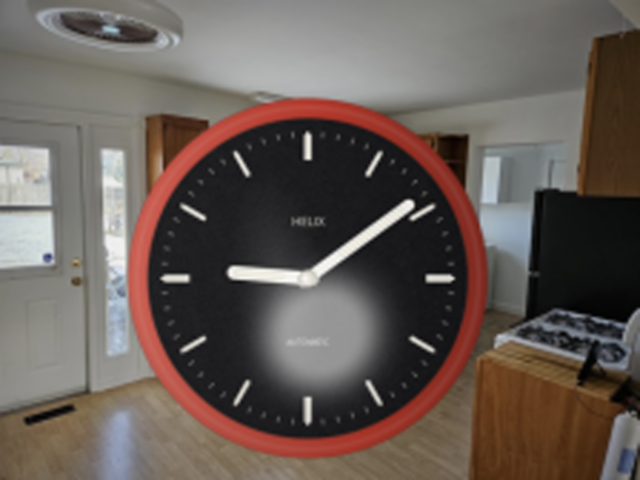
9:09
